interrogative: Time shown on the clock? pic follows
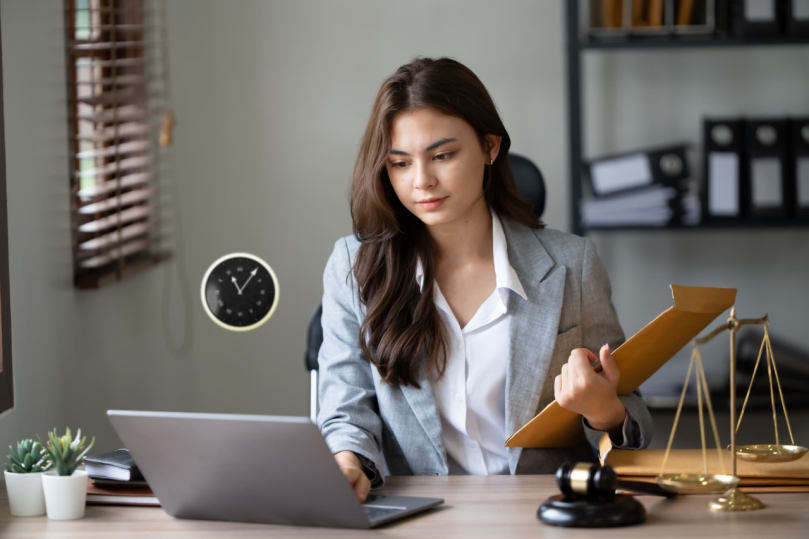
11:06
